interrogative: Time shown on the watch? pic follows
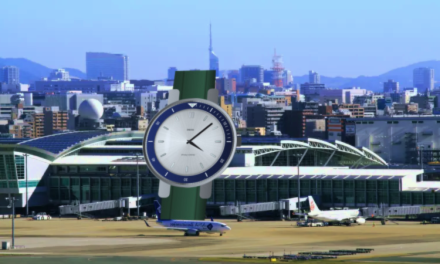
4:08
